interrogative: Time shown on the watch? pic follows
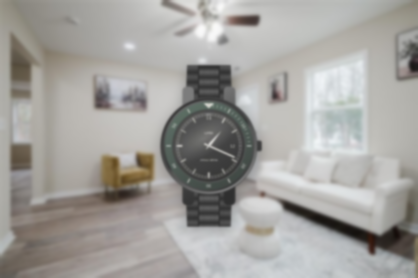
1:19
